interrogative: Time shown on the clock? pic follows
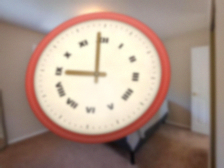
8:59
